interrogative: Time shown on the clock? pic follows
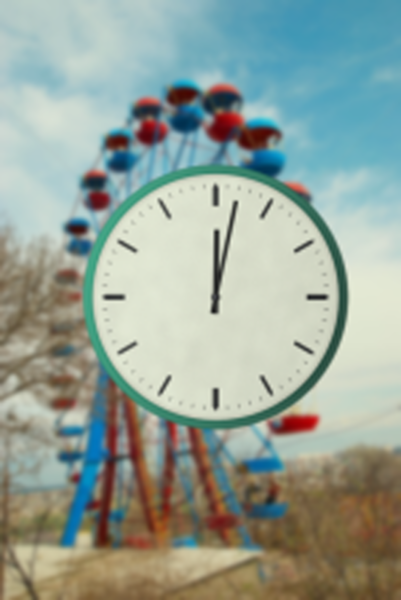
12:02
